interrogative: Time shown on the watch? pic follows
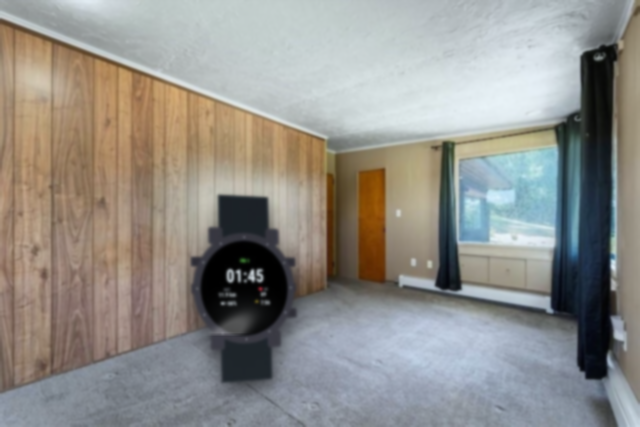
1:45
